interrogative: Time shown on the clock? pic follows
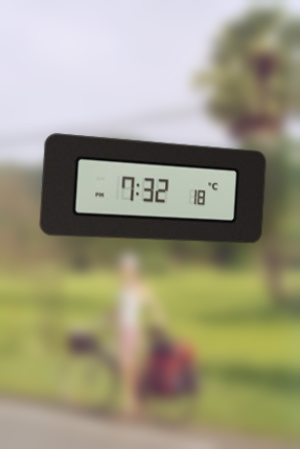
7:32
